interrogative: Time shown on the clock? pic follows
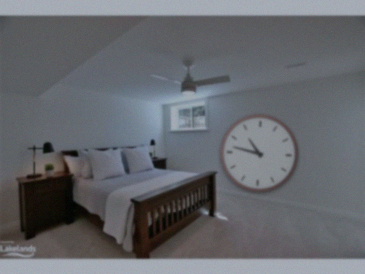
10:47
